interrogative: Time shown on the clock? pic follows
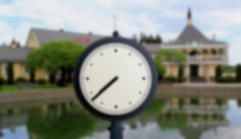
7:38
